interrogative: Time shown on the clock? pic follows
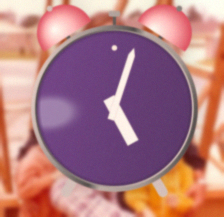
5:03
